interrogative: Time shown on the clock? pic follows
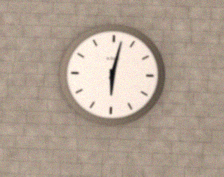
6:02
